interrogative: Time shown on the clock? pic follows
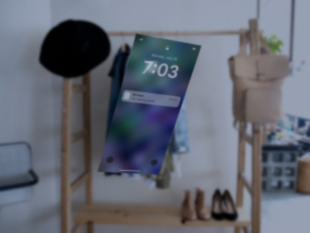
7:03
